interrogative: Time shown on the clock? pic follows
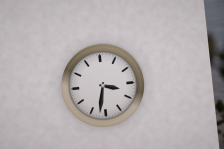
3:32
